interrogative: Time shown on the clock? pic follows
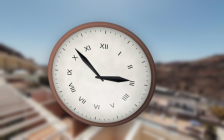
2:52
